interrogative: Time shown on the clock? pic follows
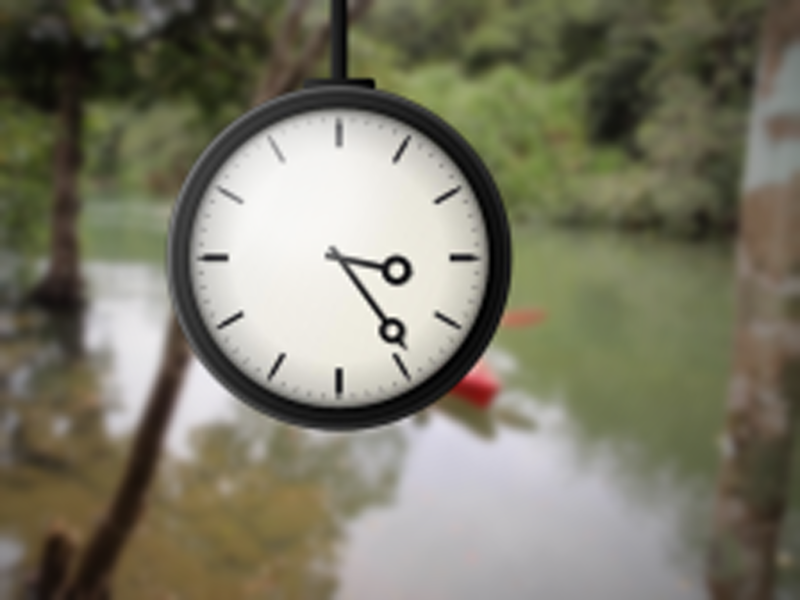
3:24
